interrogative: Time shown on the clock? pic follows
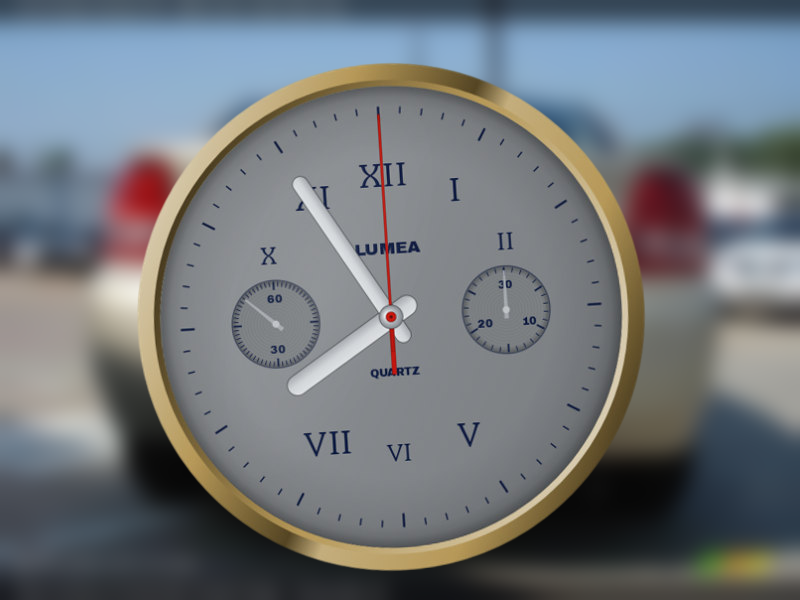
7:54:52
